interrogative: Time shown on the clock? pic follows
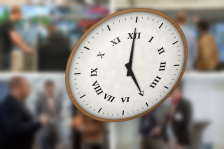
5:00
